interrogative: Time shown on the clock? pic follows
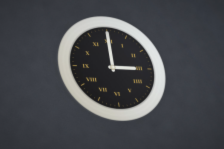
3:00
